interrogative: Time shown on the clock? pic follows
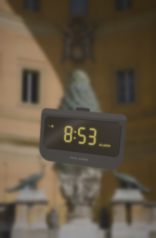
8:53
